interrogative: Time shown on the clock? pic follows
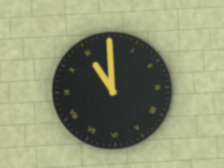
11:00
